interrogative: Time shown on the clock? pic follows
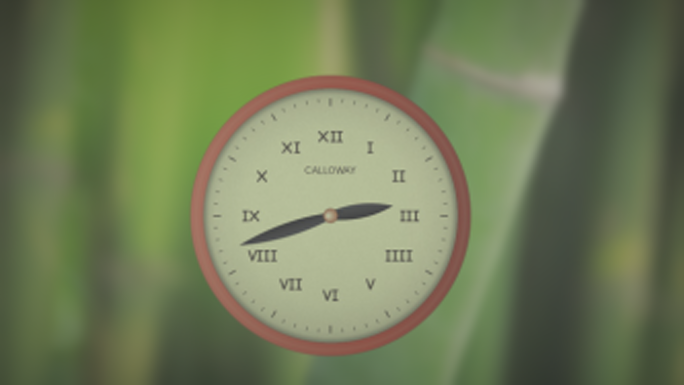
2:42
